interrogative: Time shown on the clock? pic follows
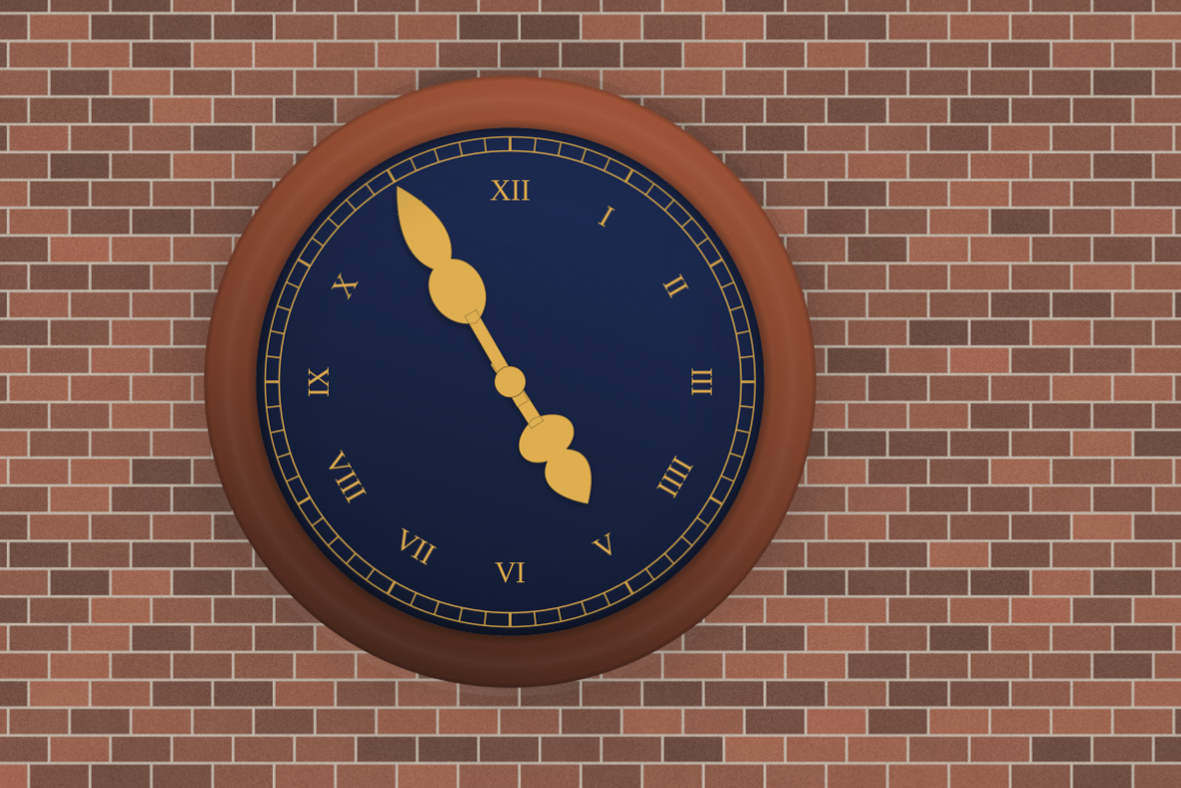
4:55
